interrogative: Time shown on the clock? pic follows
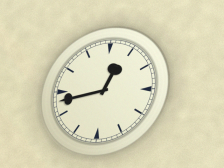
12:43
